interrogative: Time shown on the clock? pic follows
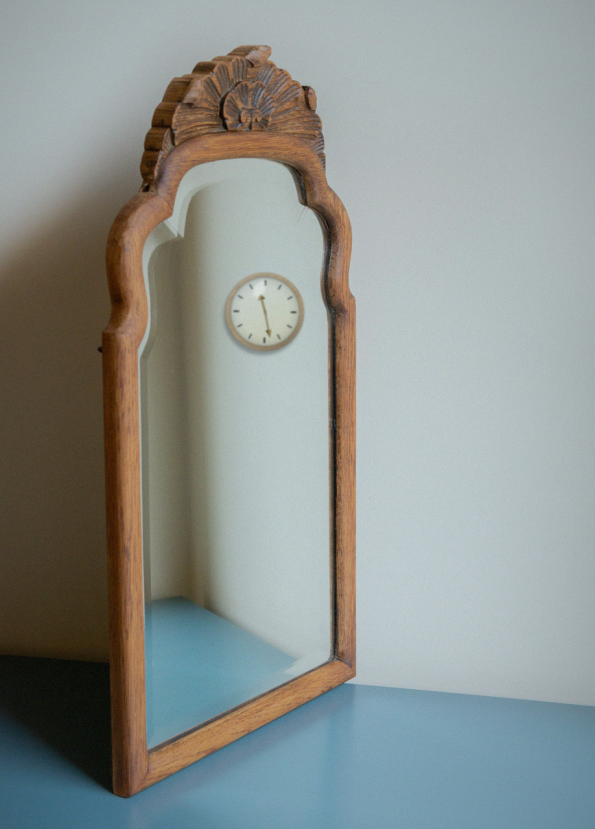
11:28
